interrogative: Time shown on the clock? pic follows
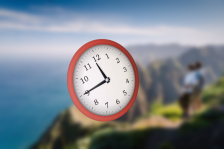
11:45
